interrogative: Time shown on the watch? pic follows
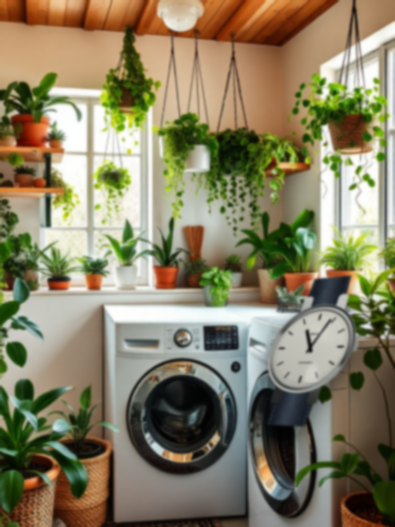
11:04
